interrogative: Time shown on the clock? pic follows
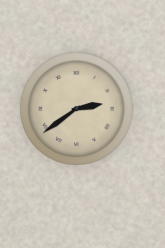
2:39
